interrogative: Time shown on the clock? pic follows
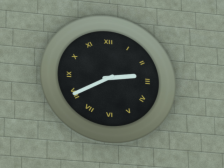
2:40
